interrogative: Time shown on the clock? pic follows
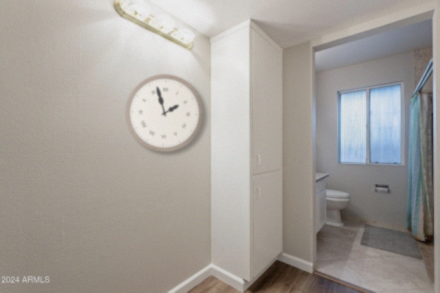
1:57
